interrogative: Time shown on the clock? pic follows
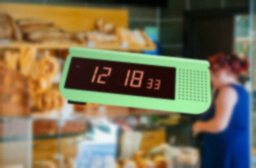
12:18
